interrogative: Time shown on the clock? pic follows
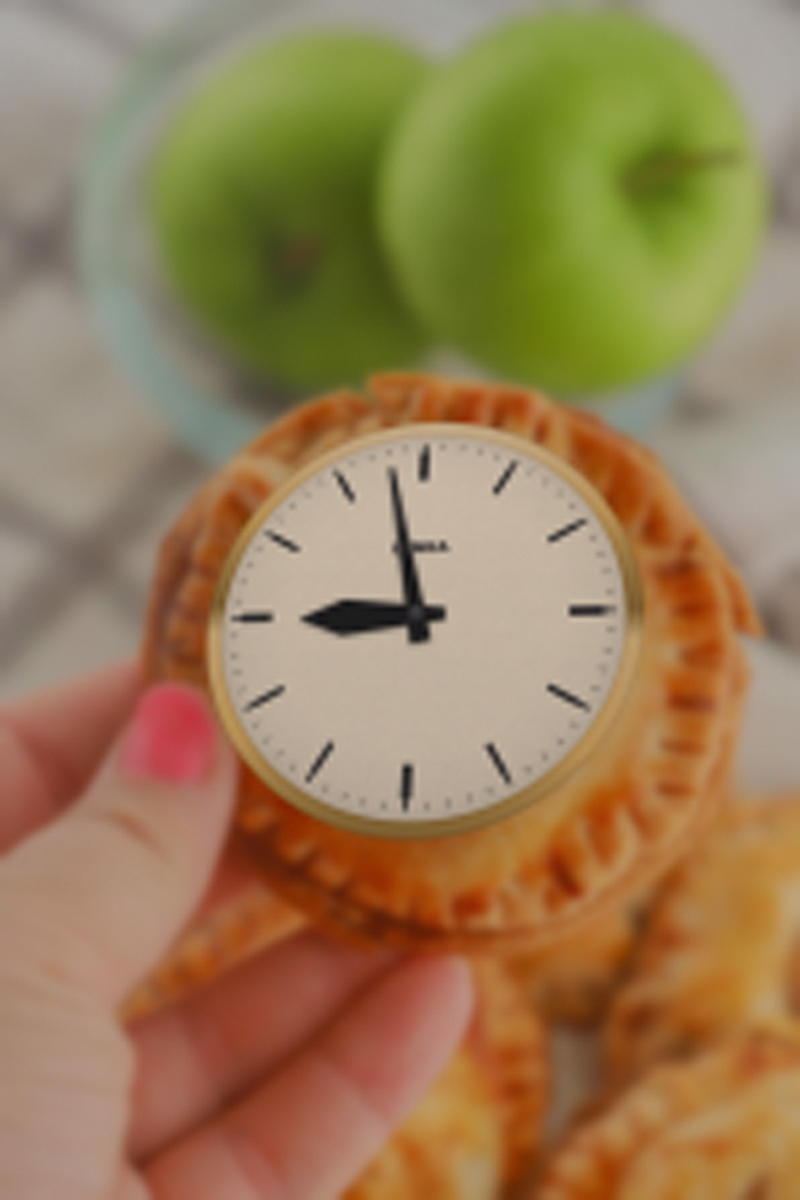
8:58
